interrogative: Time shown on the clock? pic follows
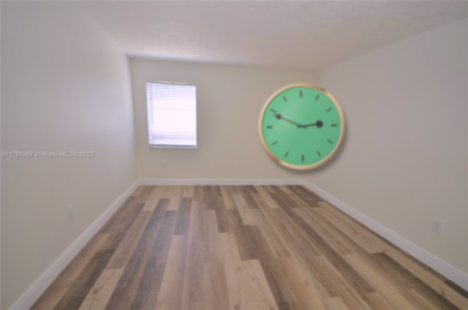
2:49
